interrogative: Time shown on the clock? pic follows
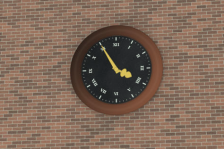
3:55
